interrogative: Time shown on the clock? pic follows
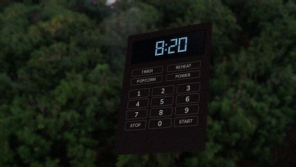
8:20
